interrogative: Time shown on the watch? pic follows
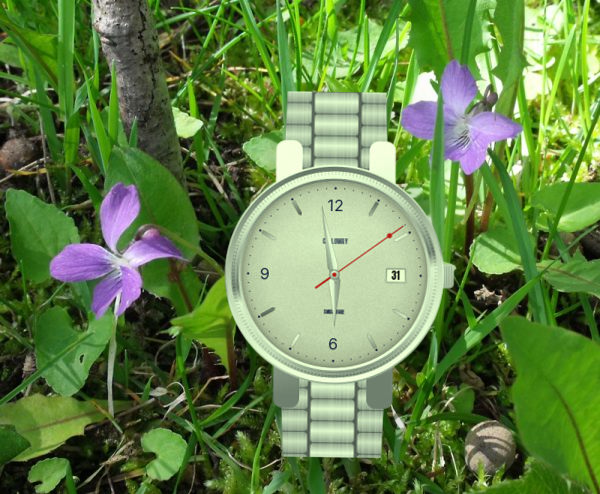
5:58:09
